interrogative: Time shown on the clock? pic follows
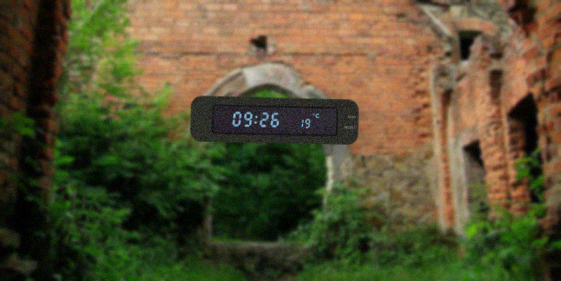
9:26
